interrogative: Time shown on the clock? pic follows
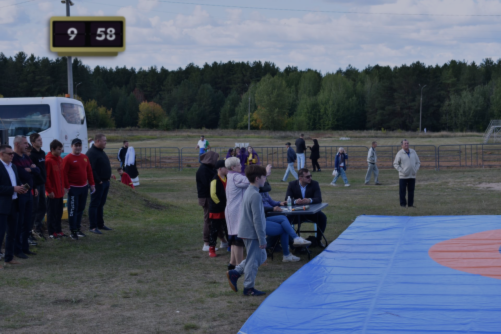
9:58
